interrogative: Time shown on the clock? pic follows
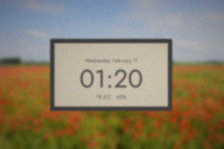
1:20
